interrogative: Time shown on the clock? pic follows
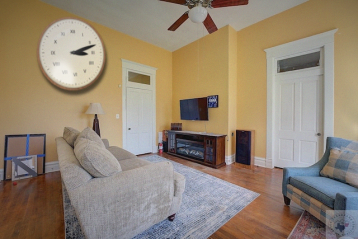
3:12
